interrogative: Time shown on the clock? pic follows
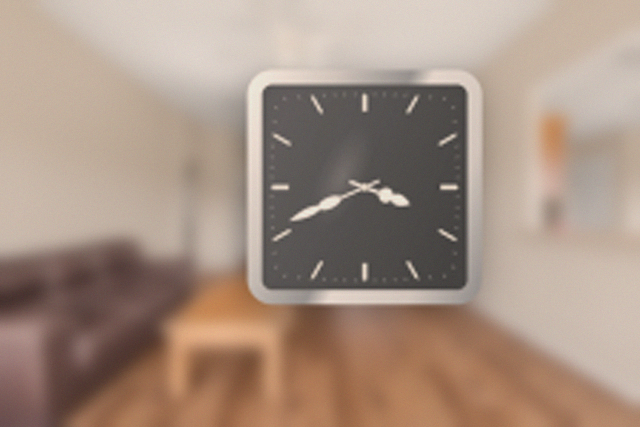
3:41
